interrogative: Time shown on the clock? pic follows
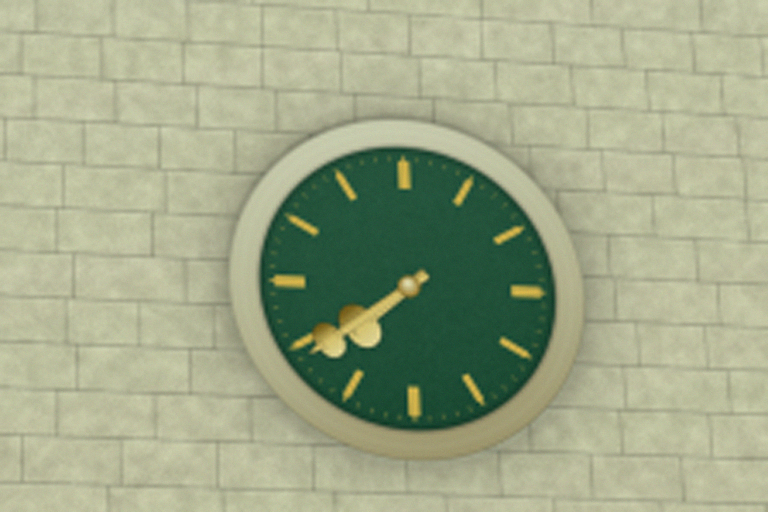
7:39
